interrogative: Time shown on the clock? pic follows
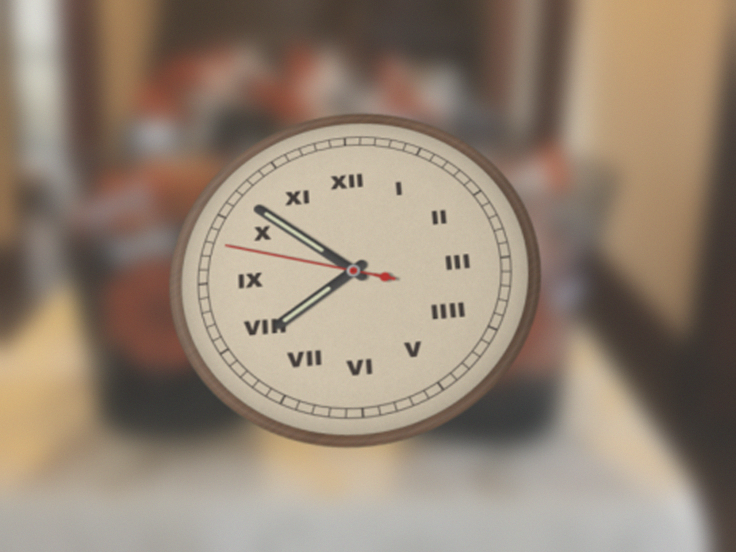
7:51:48
